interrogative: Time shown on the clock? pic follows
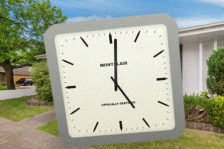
5:01
